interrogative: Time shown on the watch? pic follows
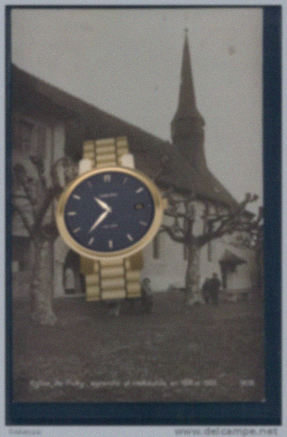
10:37
